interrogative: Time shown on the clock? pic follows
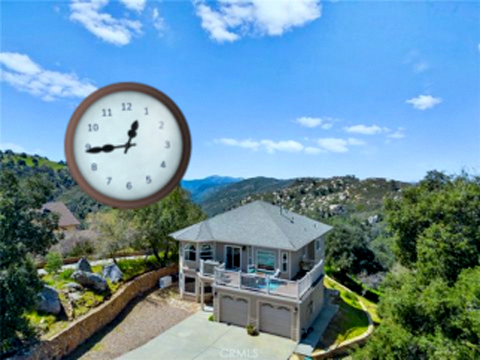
12:44
